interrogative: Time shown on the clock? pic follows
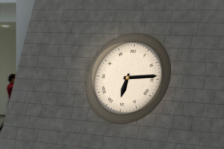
6:14
